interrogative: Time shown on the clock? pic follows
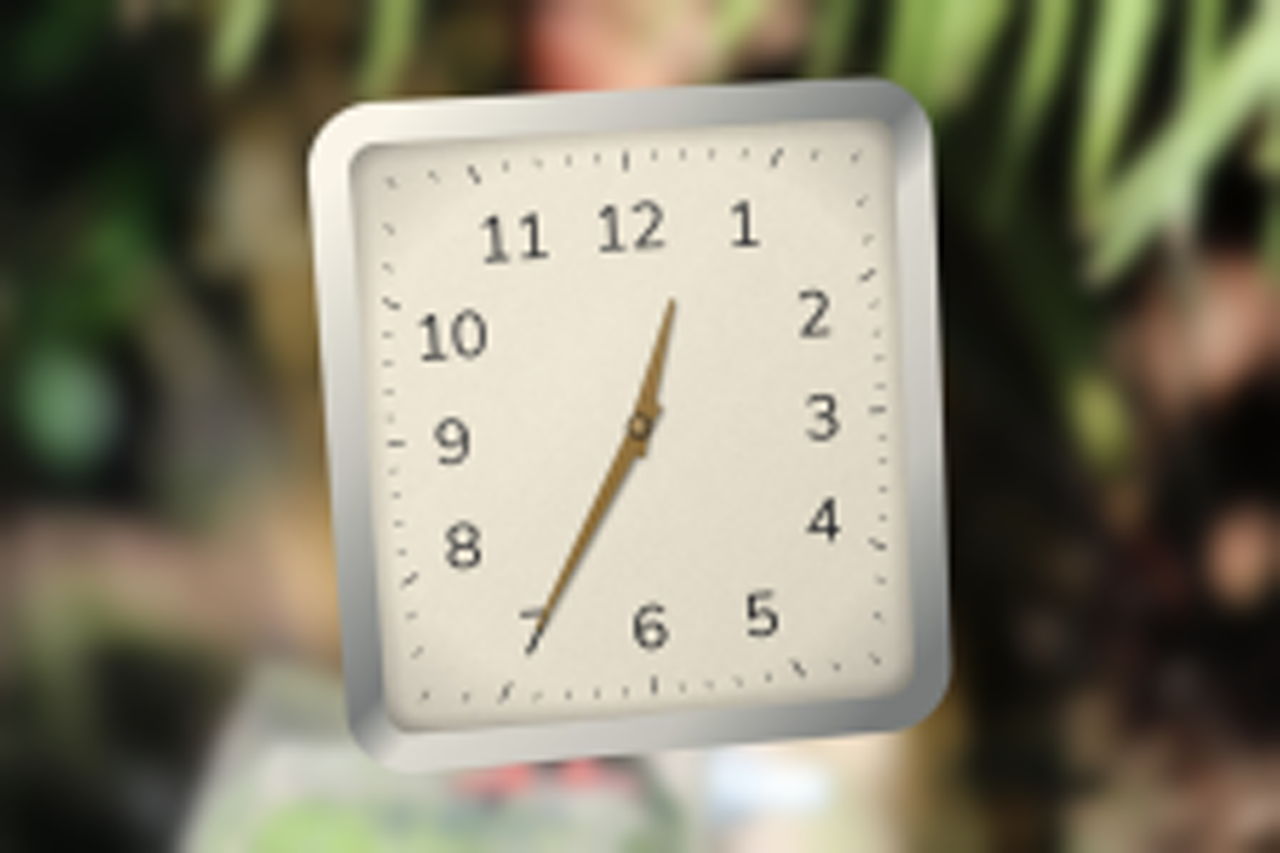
12:35
